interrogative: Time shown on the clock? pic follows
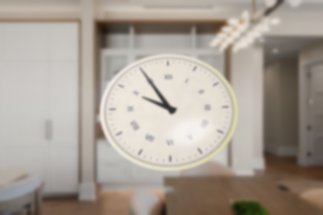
9:55
